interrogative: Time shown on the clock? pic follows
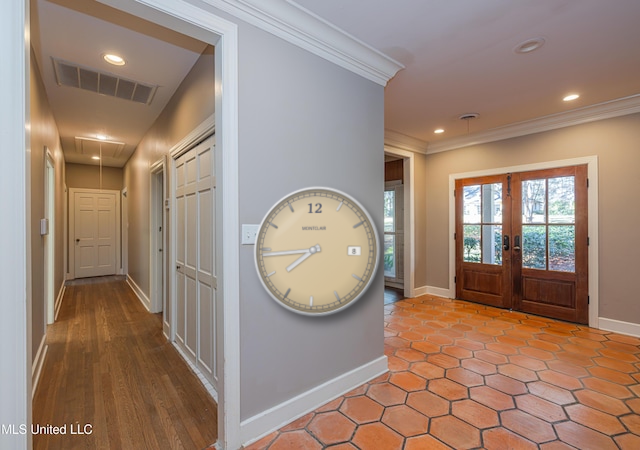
7:44
